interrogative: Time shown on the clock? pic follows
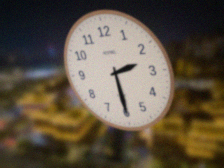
2:30
